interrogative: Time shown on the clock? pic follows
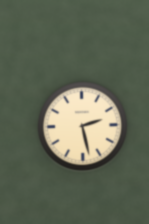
2:28
